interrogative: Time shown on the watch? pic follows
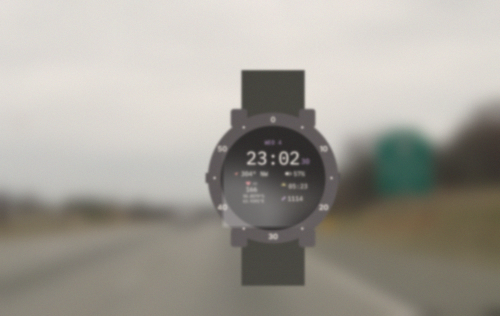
23:02
